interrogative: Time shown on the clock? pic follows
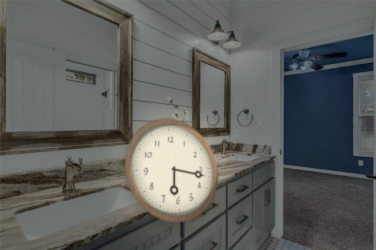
6:17
